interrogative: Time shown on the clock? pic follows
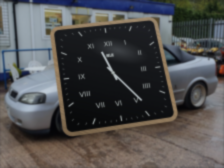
11:24
